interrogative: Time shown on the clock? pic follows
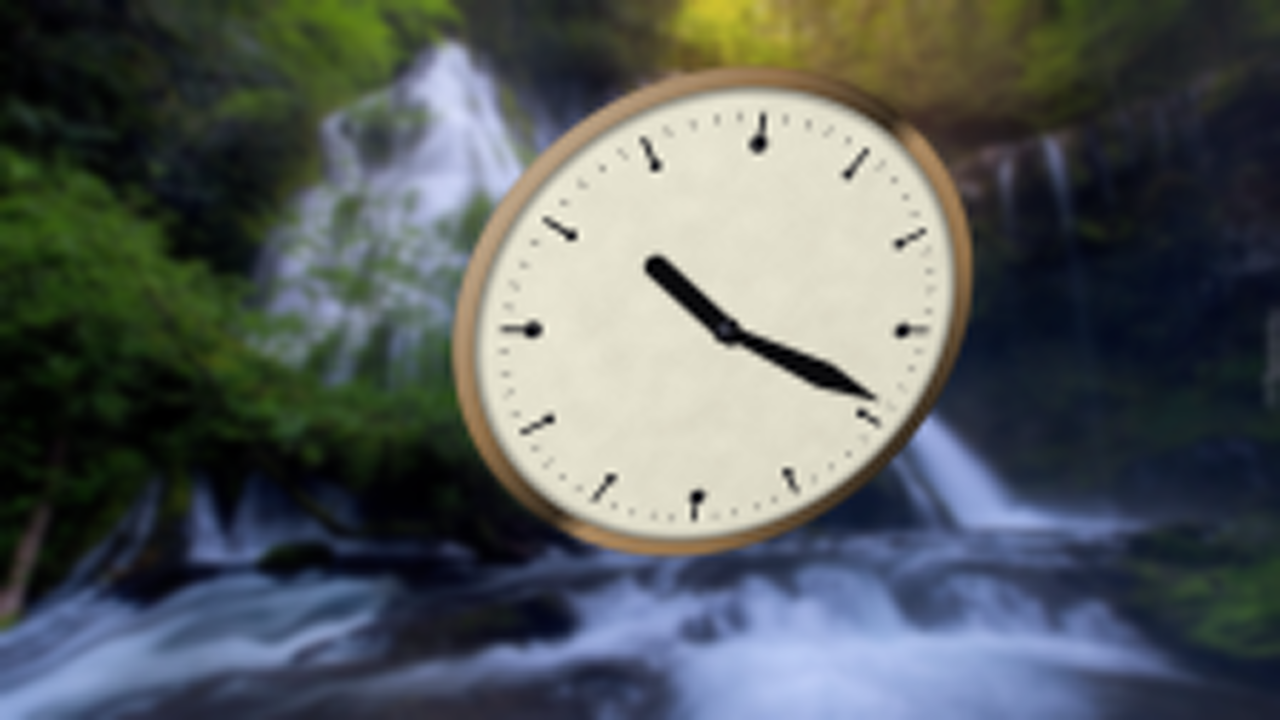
10:19
